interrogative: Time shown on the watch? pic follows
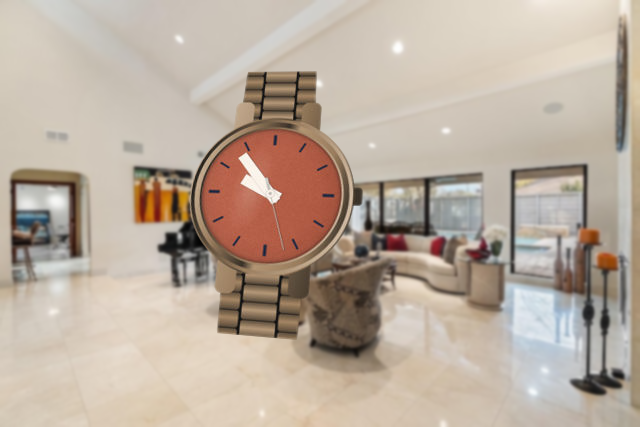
9:53:27
